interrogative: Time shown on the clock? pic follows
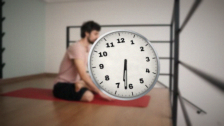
6:32
